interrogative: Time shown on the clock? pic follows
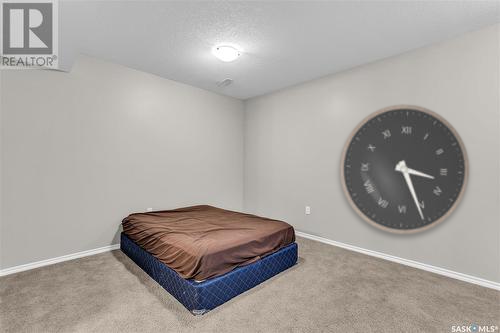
3:26
